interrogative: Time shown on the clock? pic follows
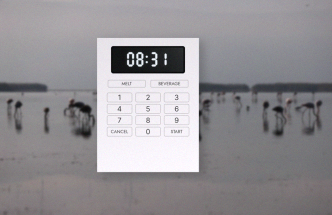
8:31
